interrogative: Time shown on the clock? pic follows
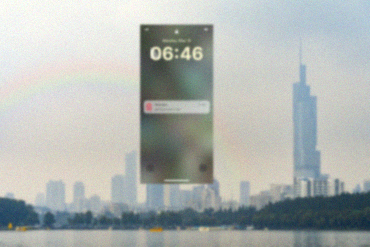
6:46
